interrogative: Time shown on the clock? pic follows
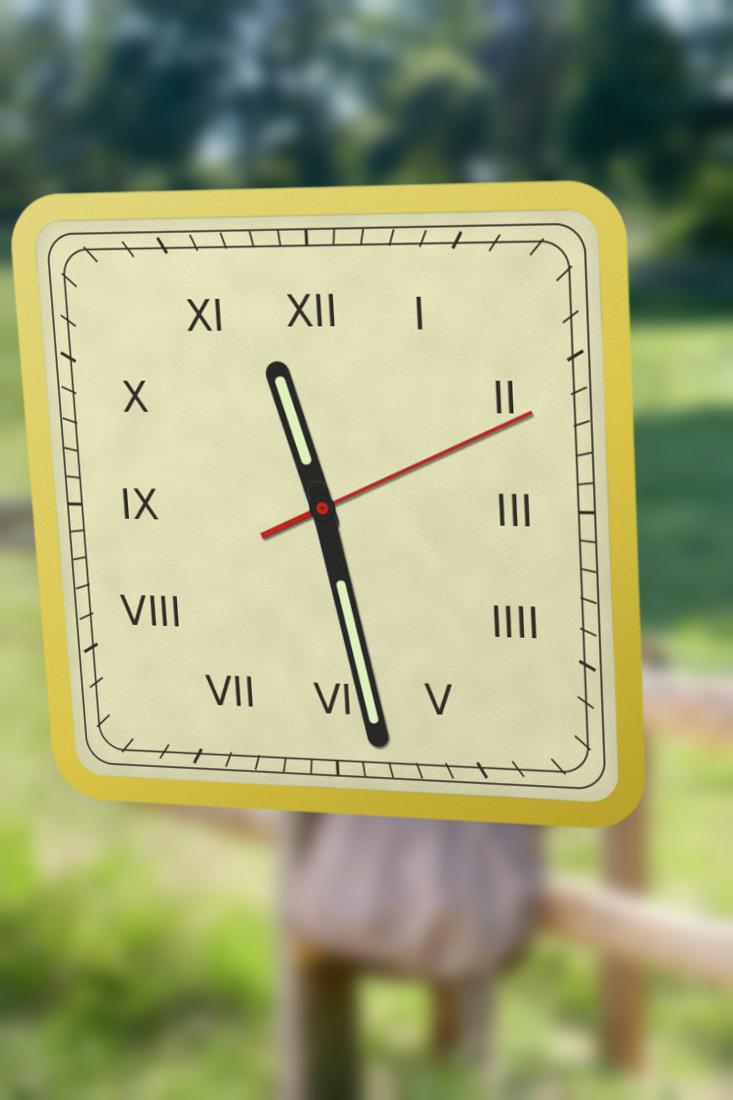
11:28:11
